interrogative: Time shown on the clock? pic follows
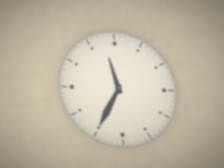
11:35
